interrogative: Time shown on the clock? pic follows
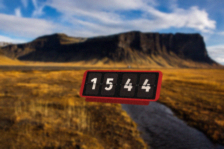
15:44
